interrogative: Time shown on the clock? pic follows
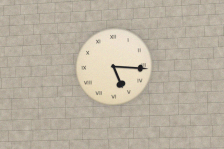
5:16
